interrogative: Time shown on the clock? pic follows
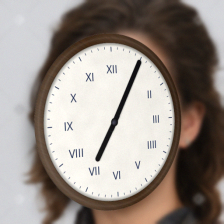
7:05
